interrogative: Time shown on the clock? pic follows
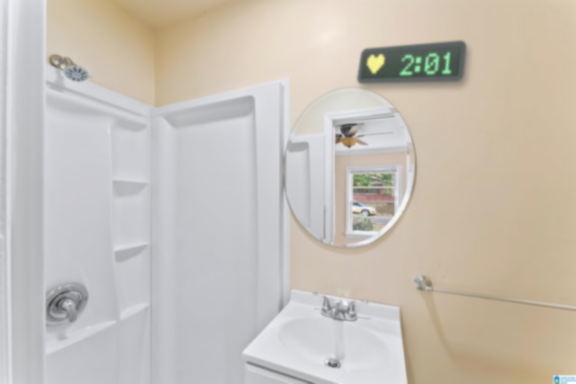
2:01
